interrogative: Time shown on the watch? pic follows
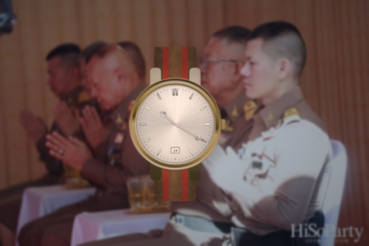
10:20
